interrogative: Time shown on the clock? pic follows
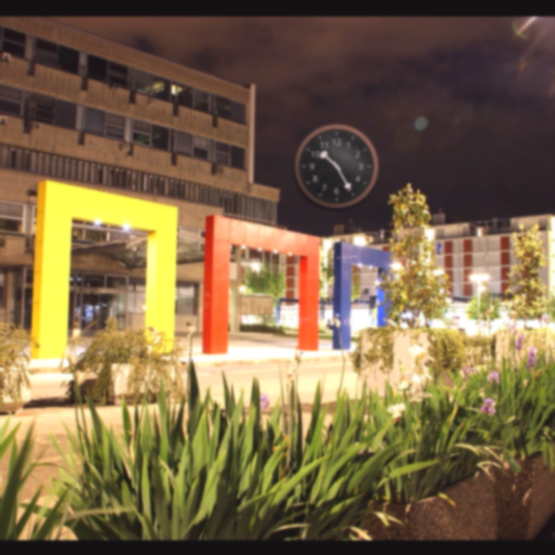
10:25
